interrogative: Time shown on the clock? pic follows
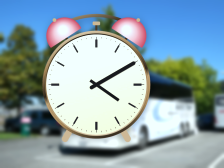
4:10
